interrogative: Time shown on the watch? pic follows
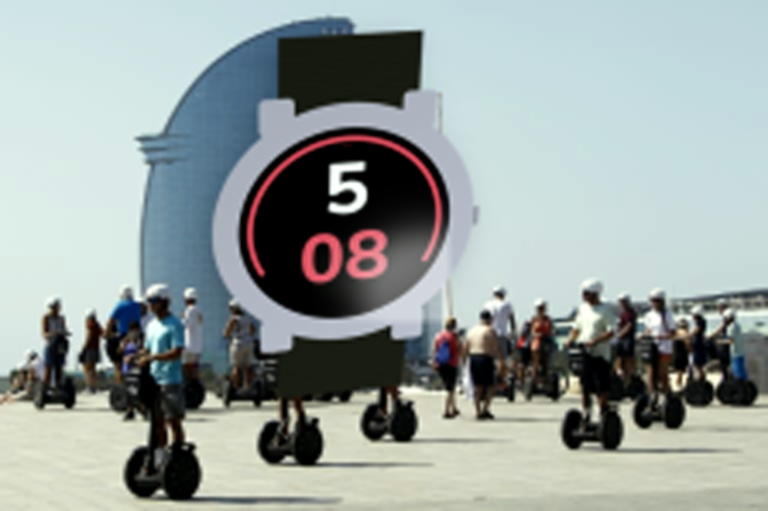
5:08
